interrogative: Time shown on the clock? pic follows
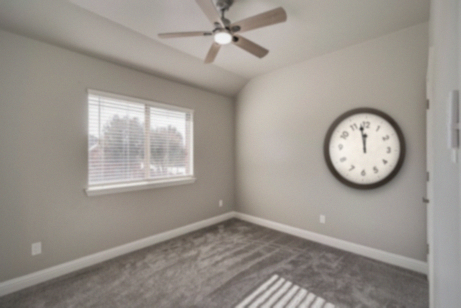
11:58
